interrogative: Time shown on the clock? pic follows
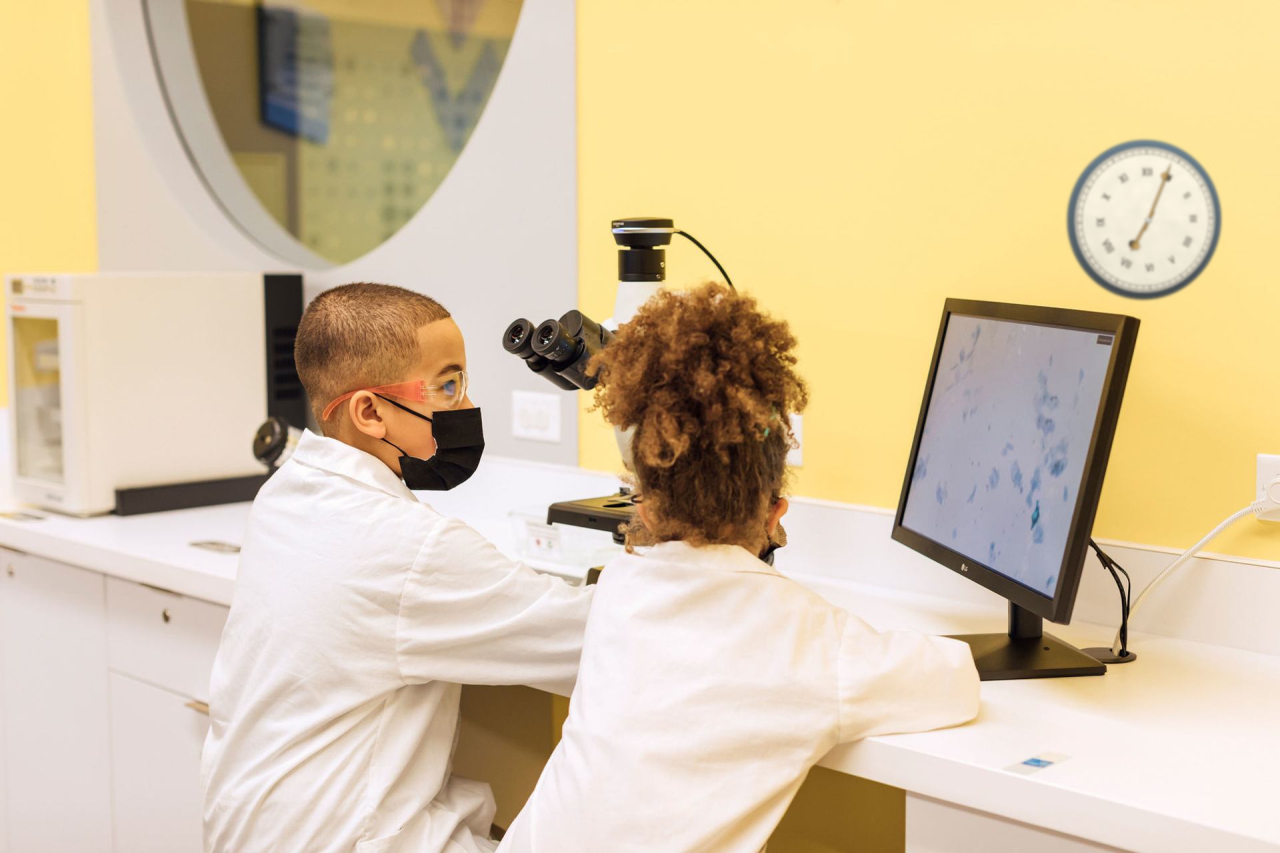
7:04
